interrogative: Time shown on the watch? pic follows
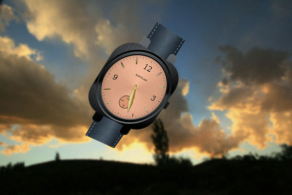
5:27
